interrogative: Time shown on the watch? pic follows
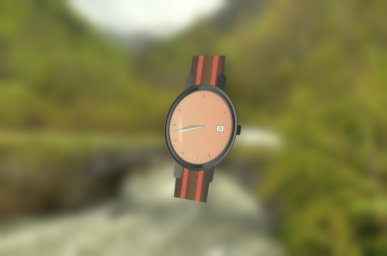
8:43
